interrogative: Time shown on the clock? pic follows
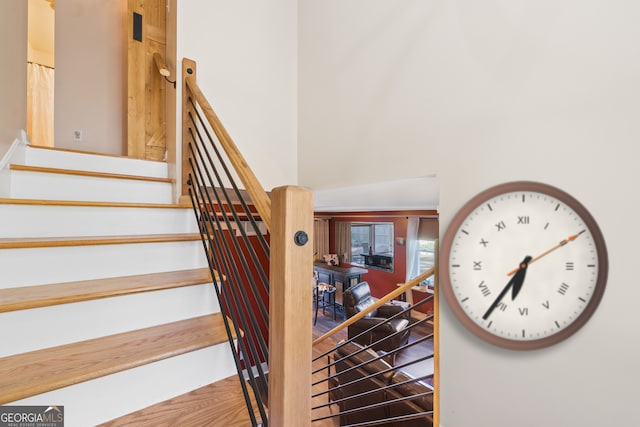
6:36:10
